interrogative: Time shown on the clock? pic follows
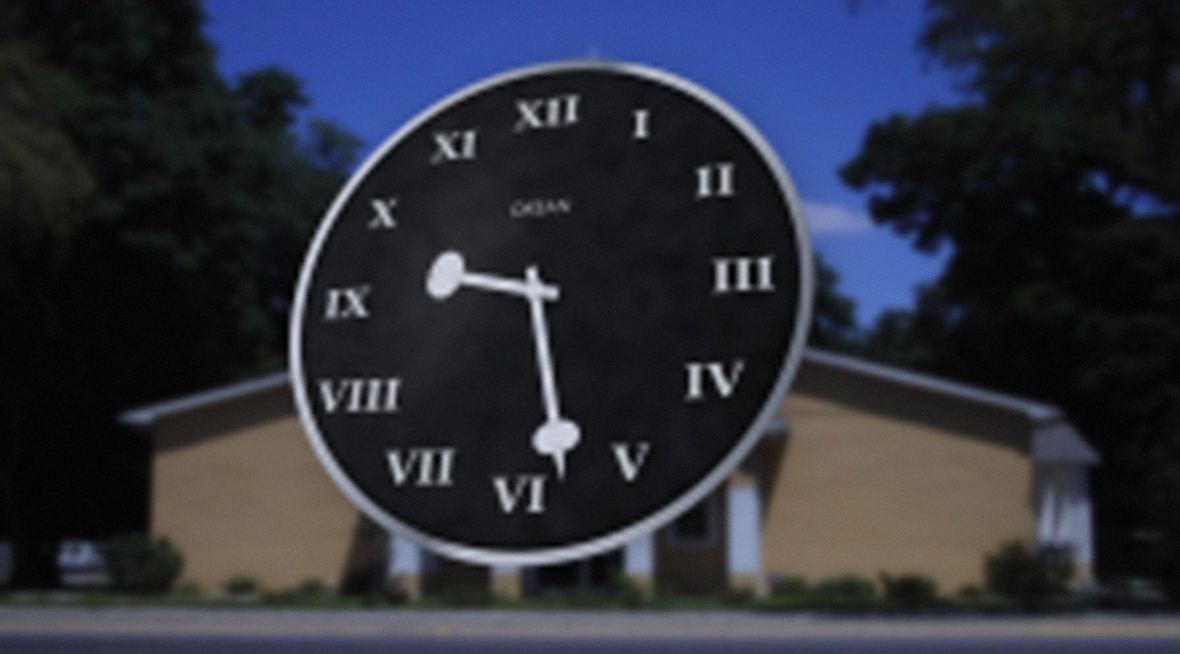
9:28
